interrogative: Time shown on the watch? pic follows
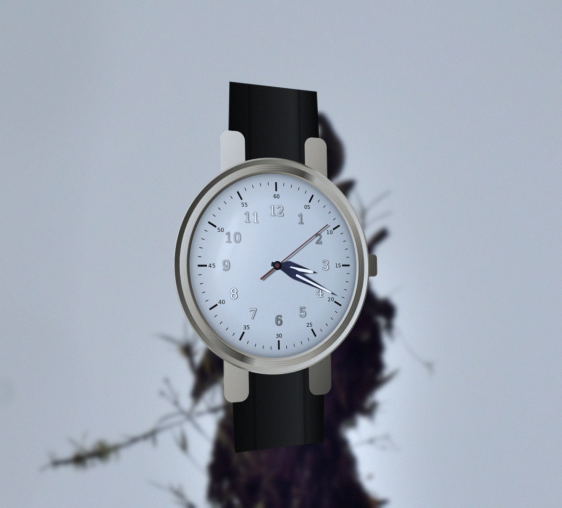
3:19:09
